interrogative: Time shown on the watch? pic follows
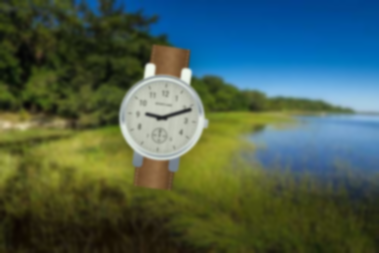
9:11
